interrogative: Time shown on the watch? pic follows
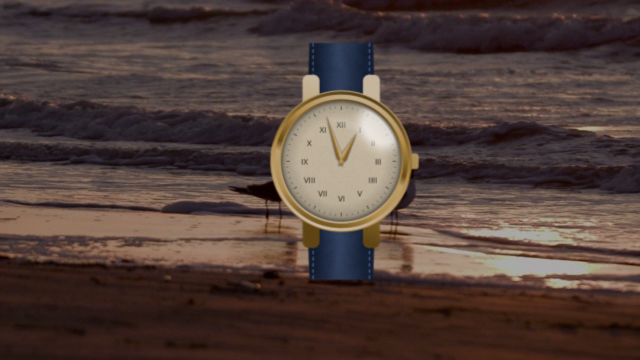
12:57
